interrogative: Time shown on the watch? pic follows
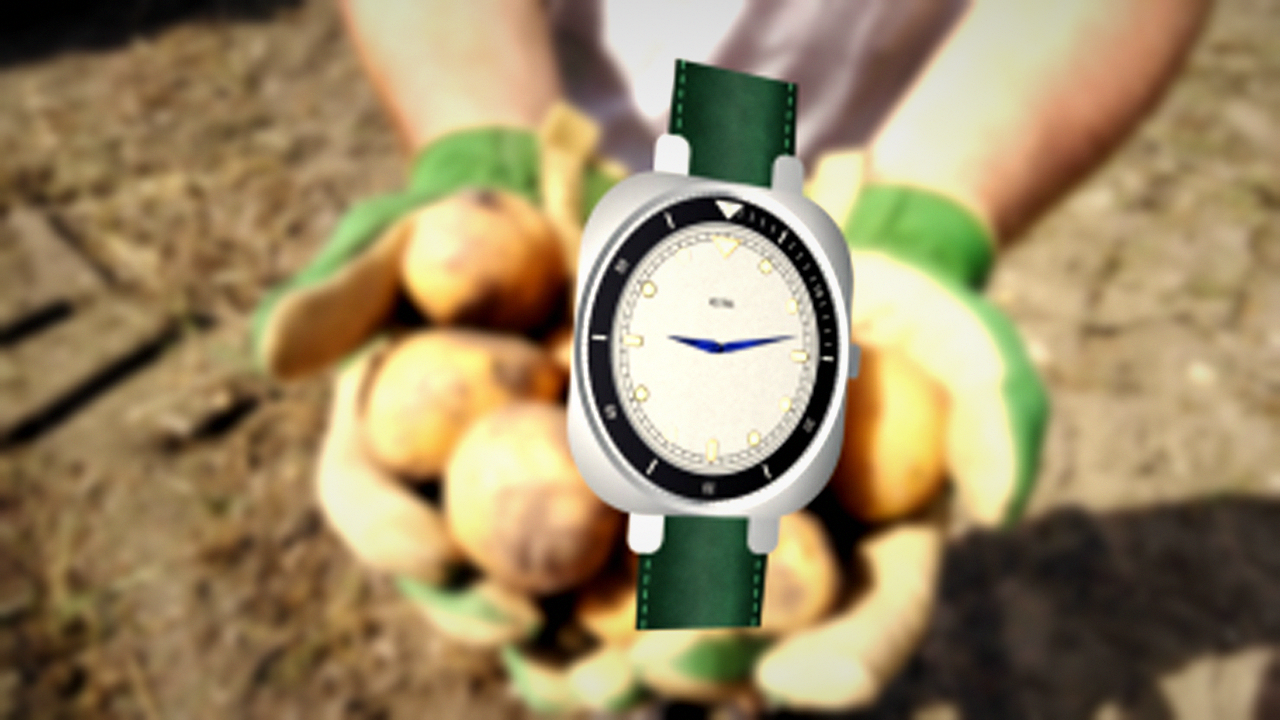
9:13
